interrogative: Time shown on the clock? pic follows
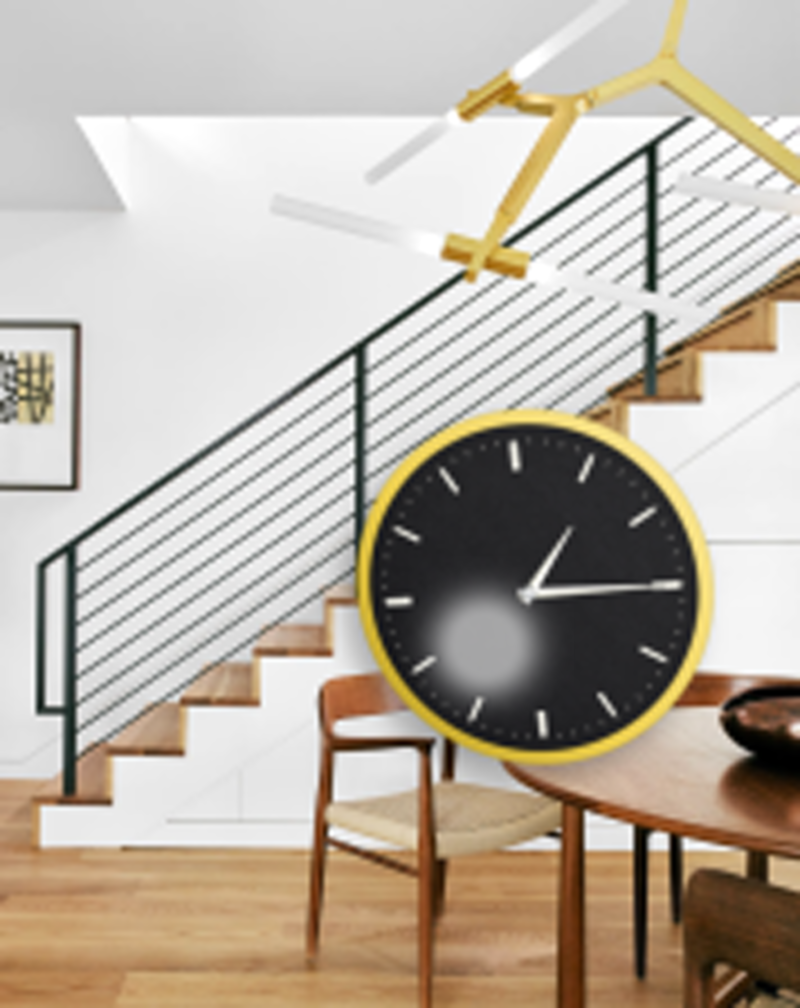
1:15
